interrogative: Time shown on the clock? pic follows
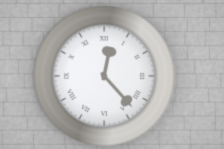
12:23
